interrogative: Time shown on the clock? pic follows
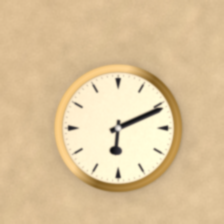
6:11
